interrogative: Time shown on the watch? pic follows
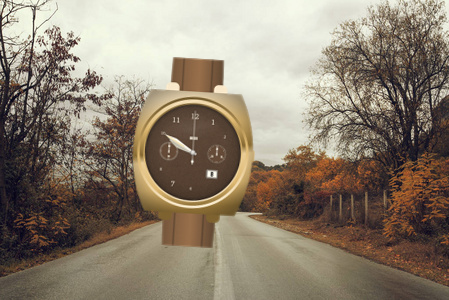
9:50
